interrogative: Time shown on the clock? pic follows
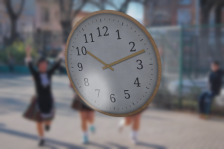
10:12
